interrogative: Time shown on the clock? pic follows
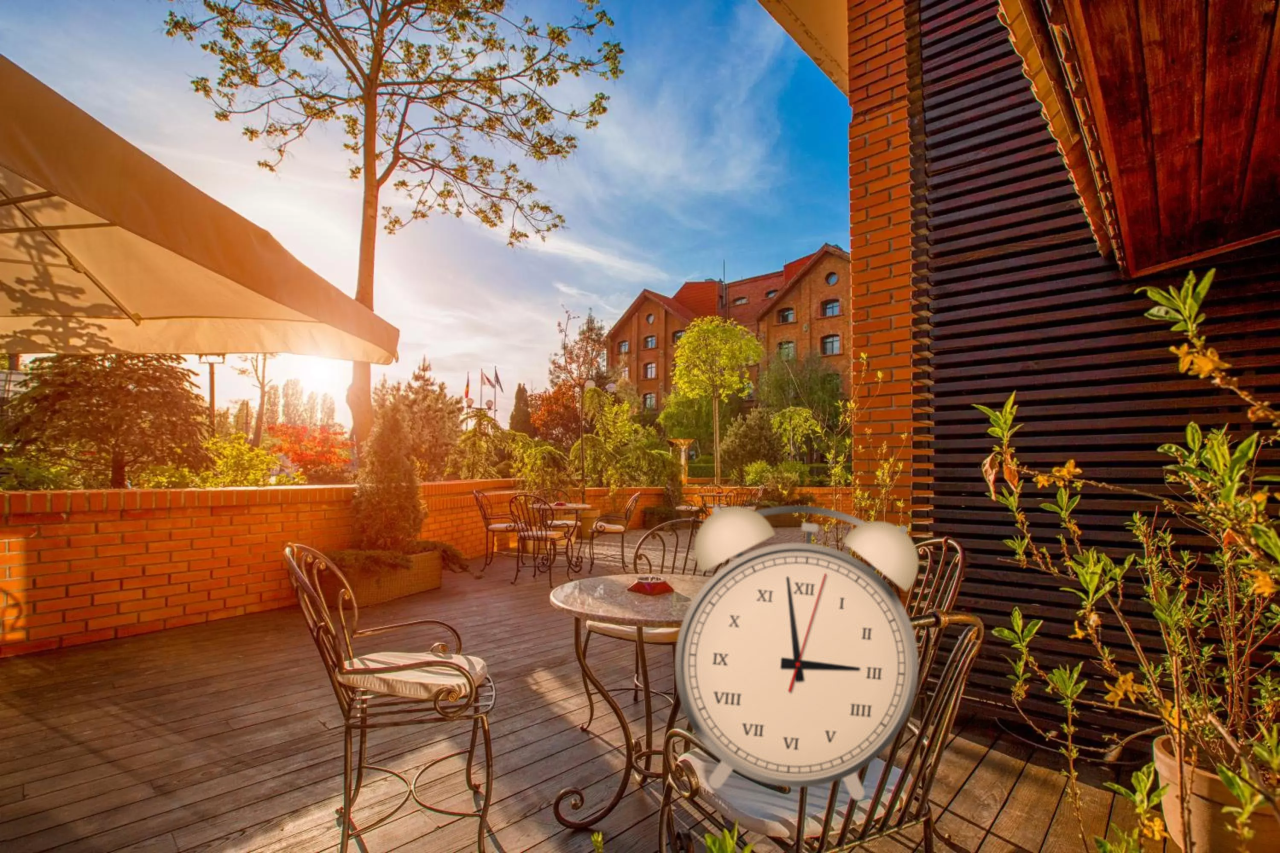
2:58:02
